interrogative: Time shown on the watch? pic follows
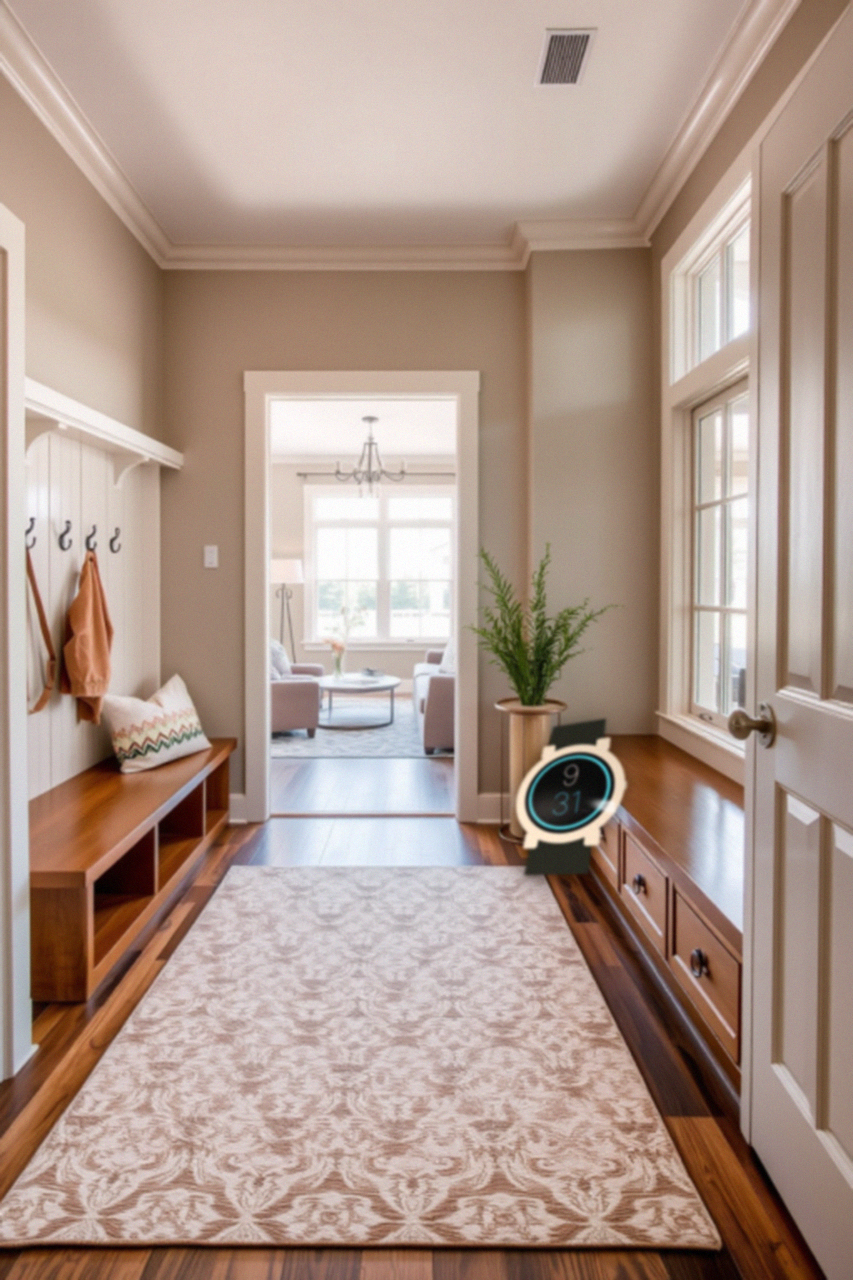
9:31
